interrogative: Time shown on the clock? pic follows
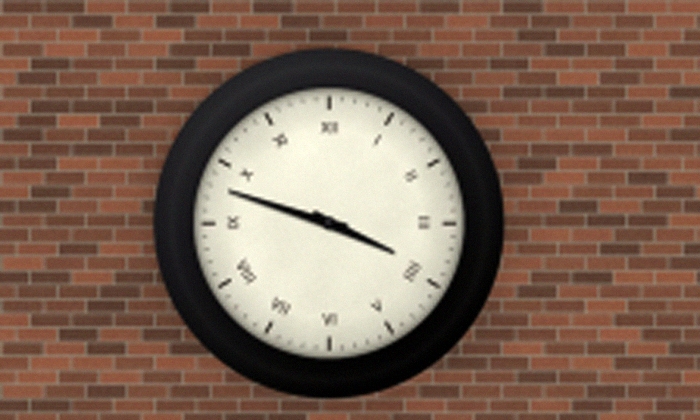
3:48
